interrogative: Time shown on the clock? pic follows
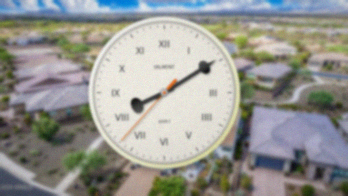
8:09:37
